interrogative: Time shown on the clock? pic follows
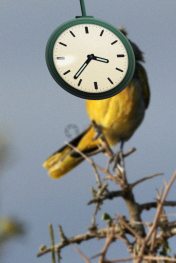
3:37
